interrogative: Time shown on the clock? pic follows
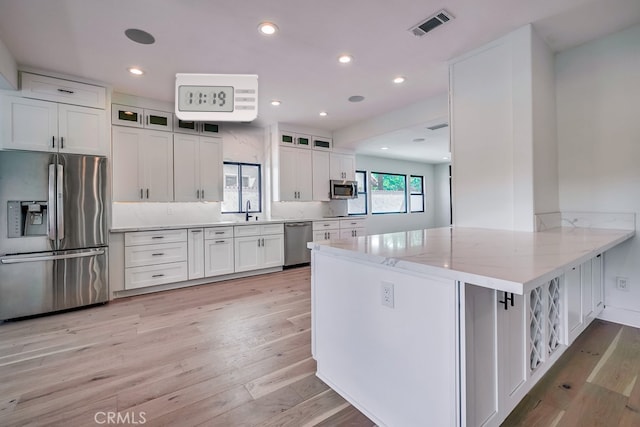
11:19
